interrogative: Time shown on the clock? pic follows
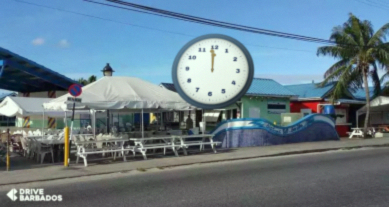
11:59
